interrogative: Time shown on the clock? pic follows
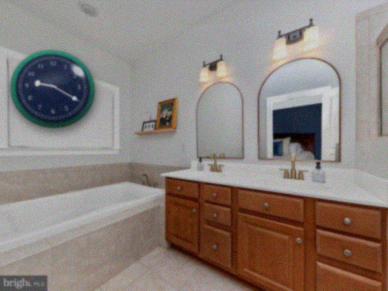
9:20
